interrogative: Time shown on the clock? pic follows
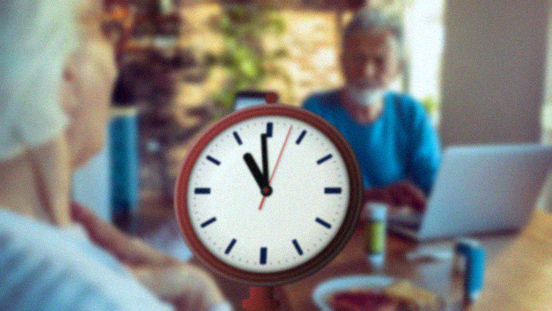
10:59:03
